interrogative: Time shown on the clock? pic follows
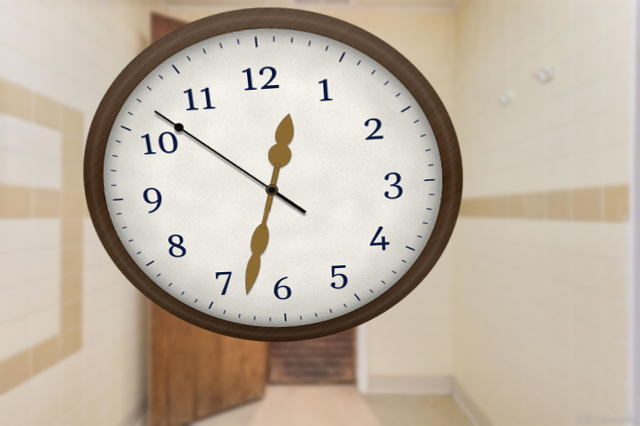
12:32:52
